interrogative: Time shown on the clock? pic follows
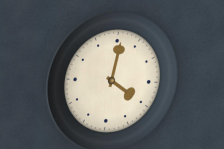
4:01
